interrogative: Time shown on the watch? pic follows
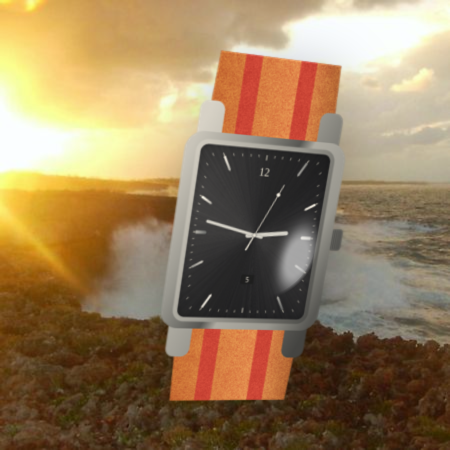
2:47:04
